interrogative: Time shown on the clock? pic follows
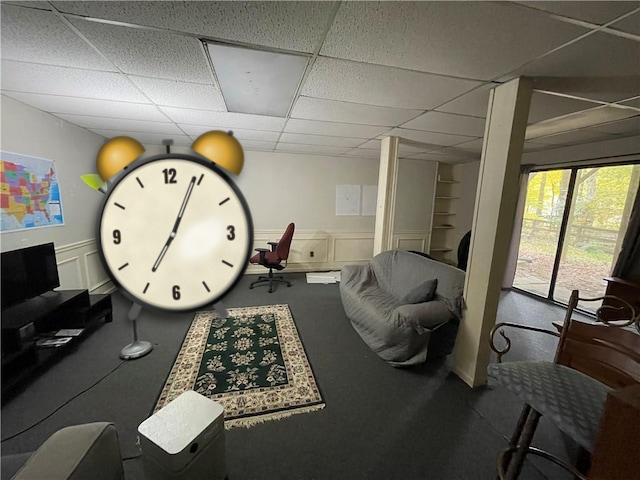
7:04
